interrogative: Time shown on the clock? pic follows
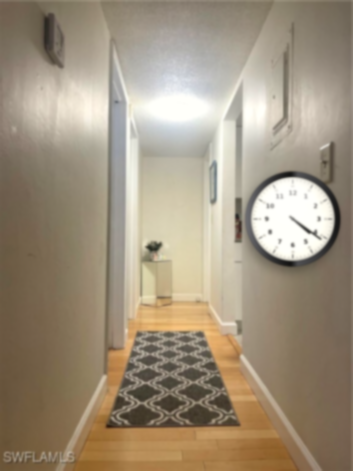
4:21
